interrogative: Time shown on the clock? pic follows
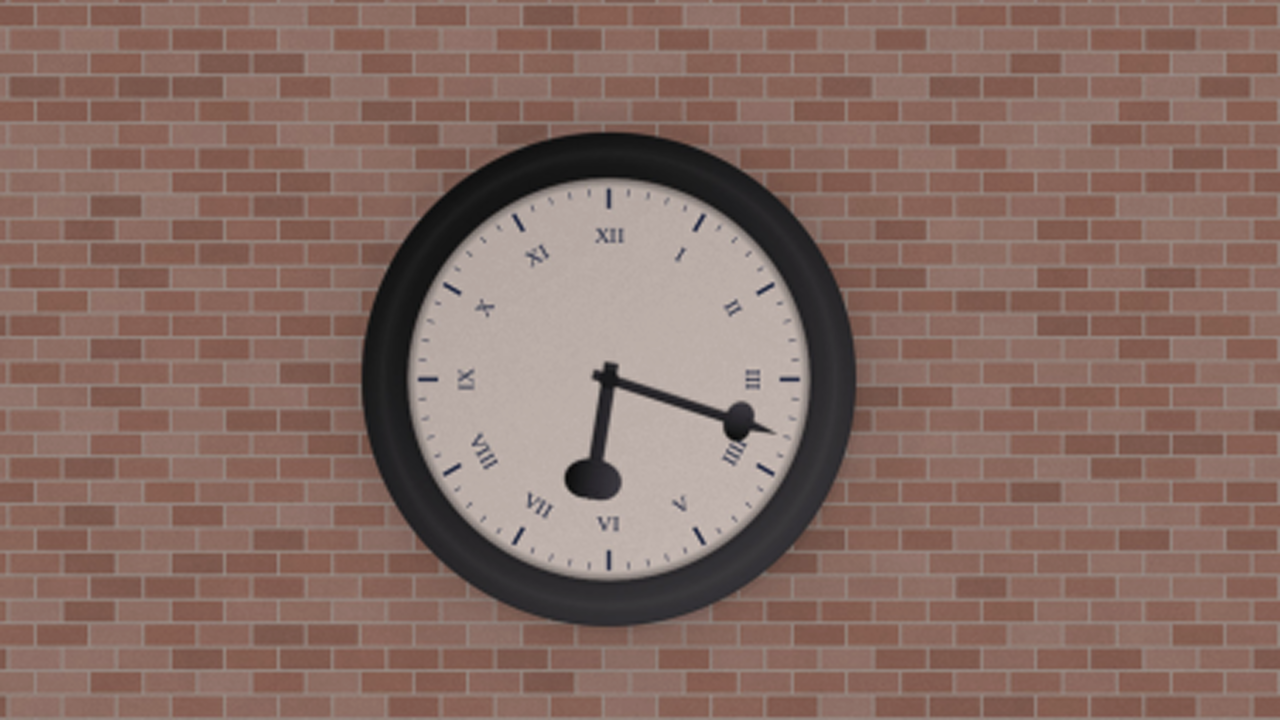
6:18
